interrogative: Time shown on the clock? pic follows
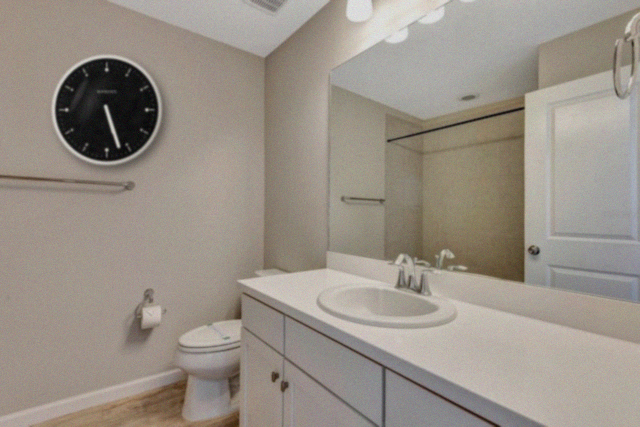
5:27
